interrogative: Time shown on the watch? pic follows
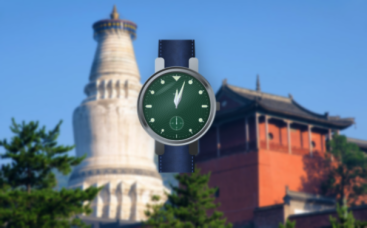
12:03
